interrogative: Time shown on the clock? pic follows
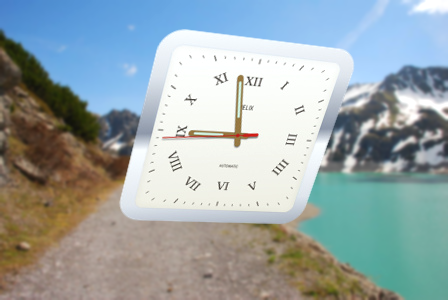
8:57:44
